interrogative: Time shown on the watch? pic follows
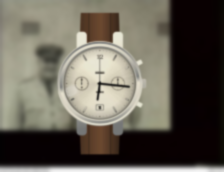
6:16
